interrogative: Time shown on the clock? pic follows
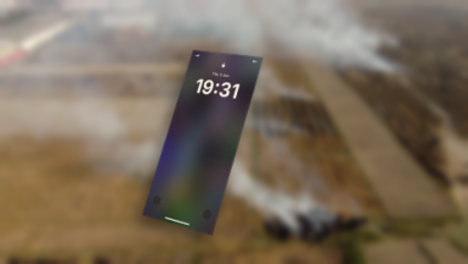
19:31
